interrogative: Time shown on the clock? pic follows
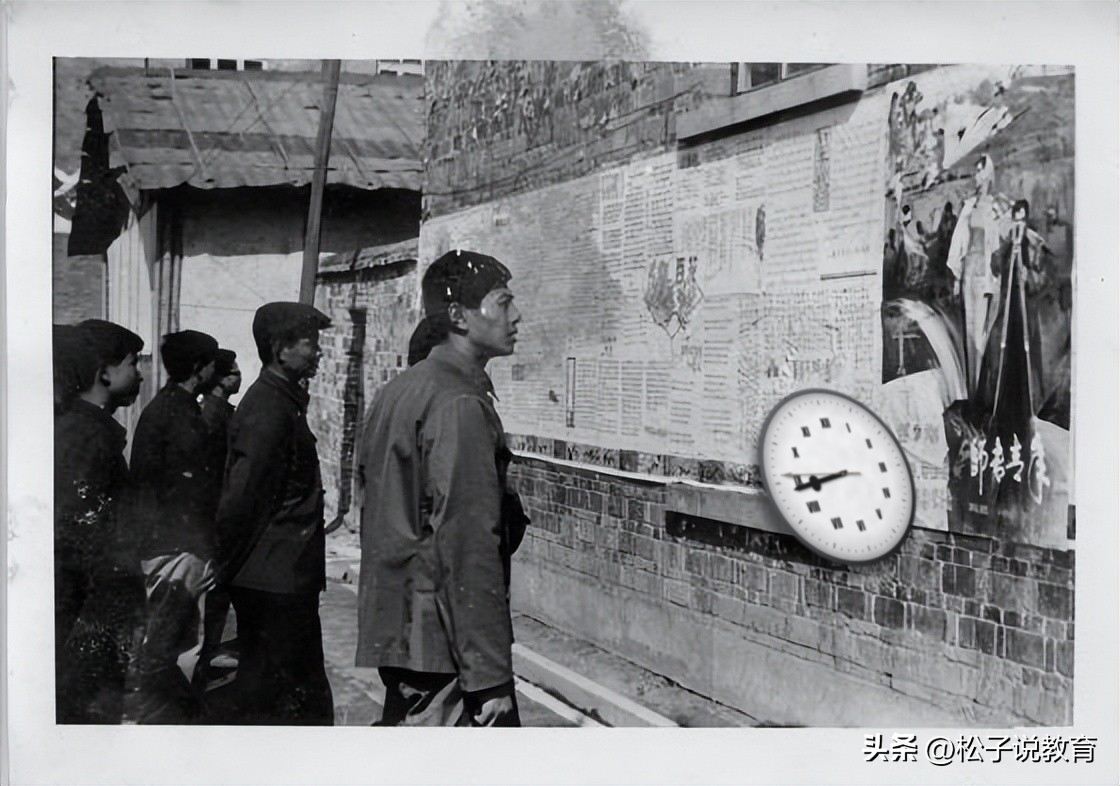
8:43:46
